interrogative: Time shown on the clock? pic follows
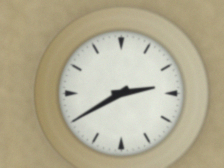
2:40
